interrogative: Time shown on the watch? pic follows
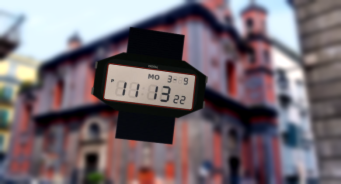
11:13
